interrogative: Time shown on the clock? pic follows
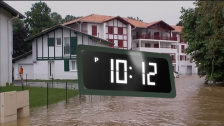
10:12
